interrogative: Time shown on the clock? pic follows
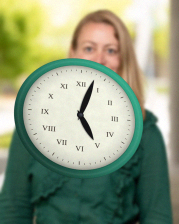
5:03
